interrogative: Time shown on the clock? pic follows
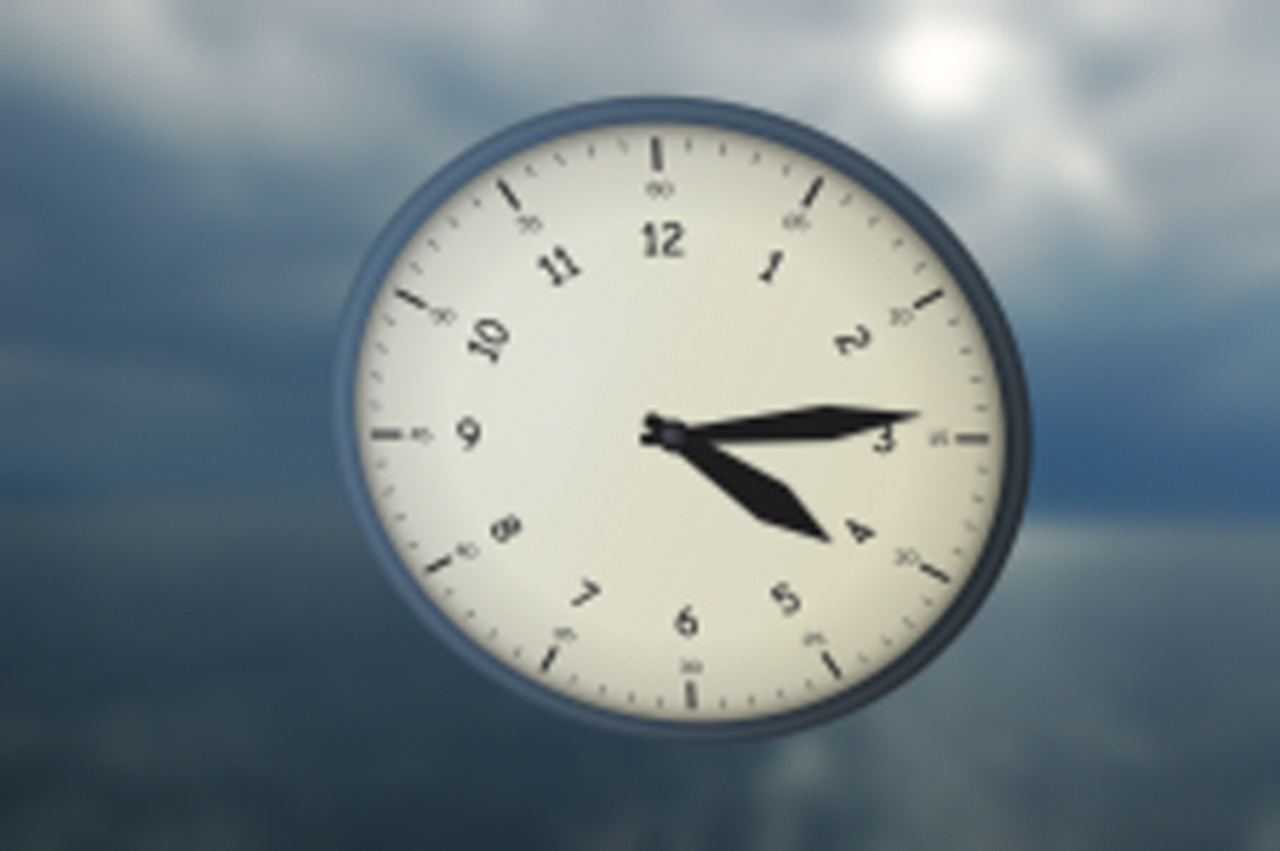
4:14
